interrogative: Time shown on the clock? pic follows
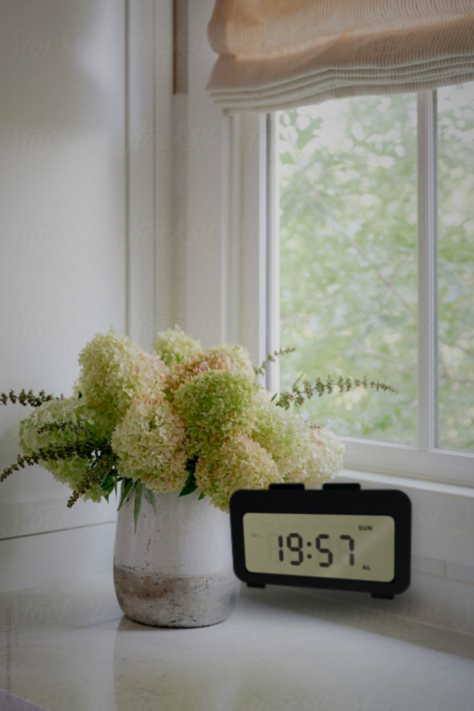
19:57
